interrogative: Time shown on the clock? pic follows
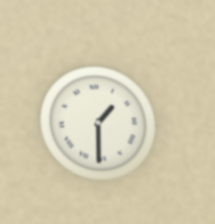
1:31
